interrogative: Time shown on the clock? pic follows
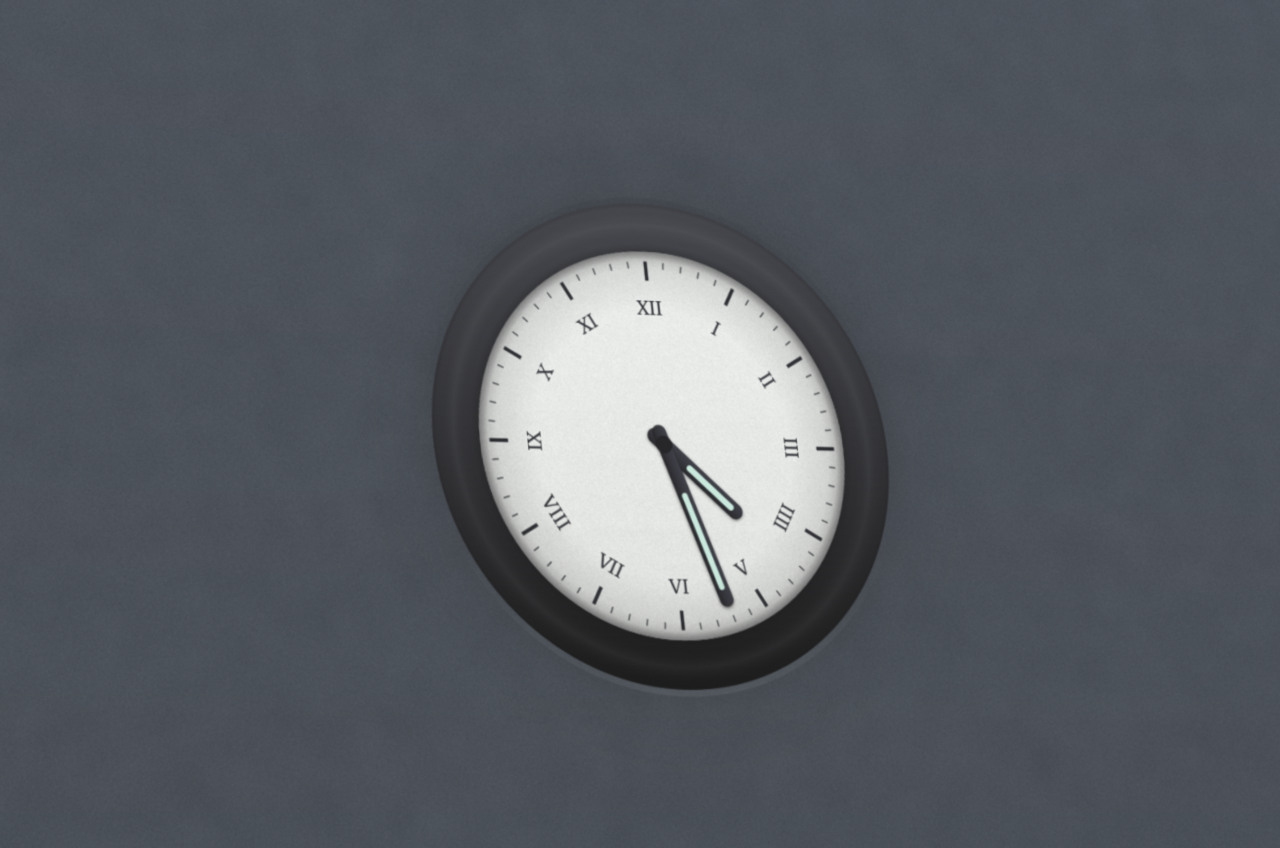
4:27
